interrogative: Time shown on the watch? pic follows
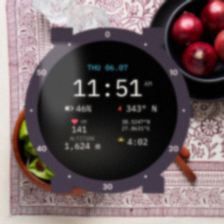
11:51
